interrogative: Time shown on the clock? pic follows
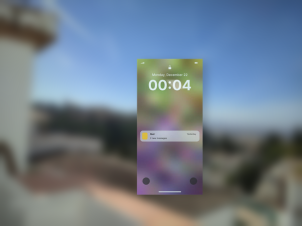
0:04
